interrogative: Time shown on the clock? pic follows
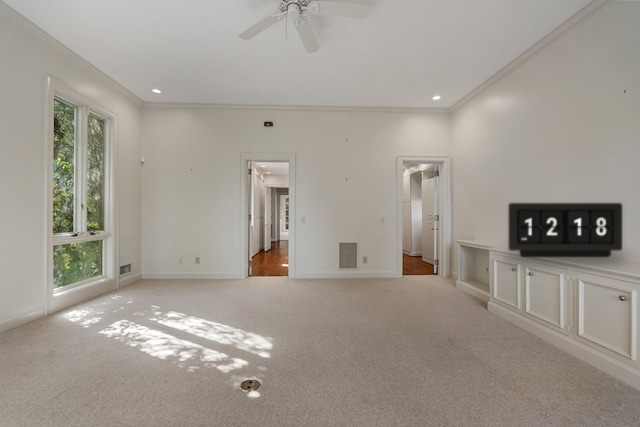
12:18
